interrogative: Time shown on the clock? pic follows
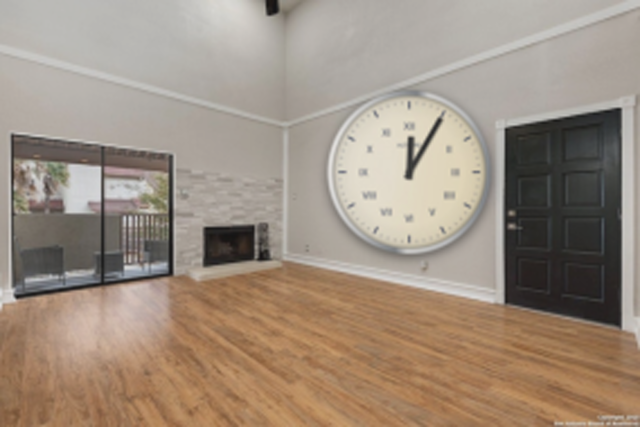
12:05
